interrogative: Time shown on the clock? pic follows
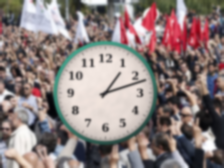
1:12
